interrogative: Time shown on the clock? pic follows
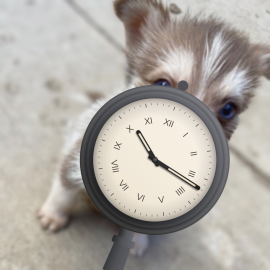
10:17
